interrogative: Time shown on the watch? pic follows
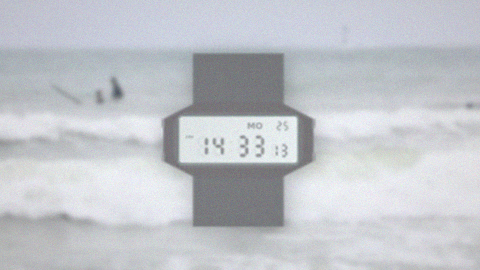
14:33:13
